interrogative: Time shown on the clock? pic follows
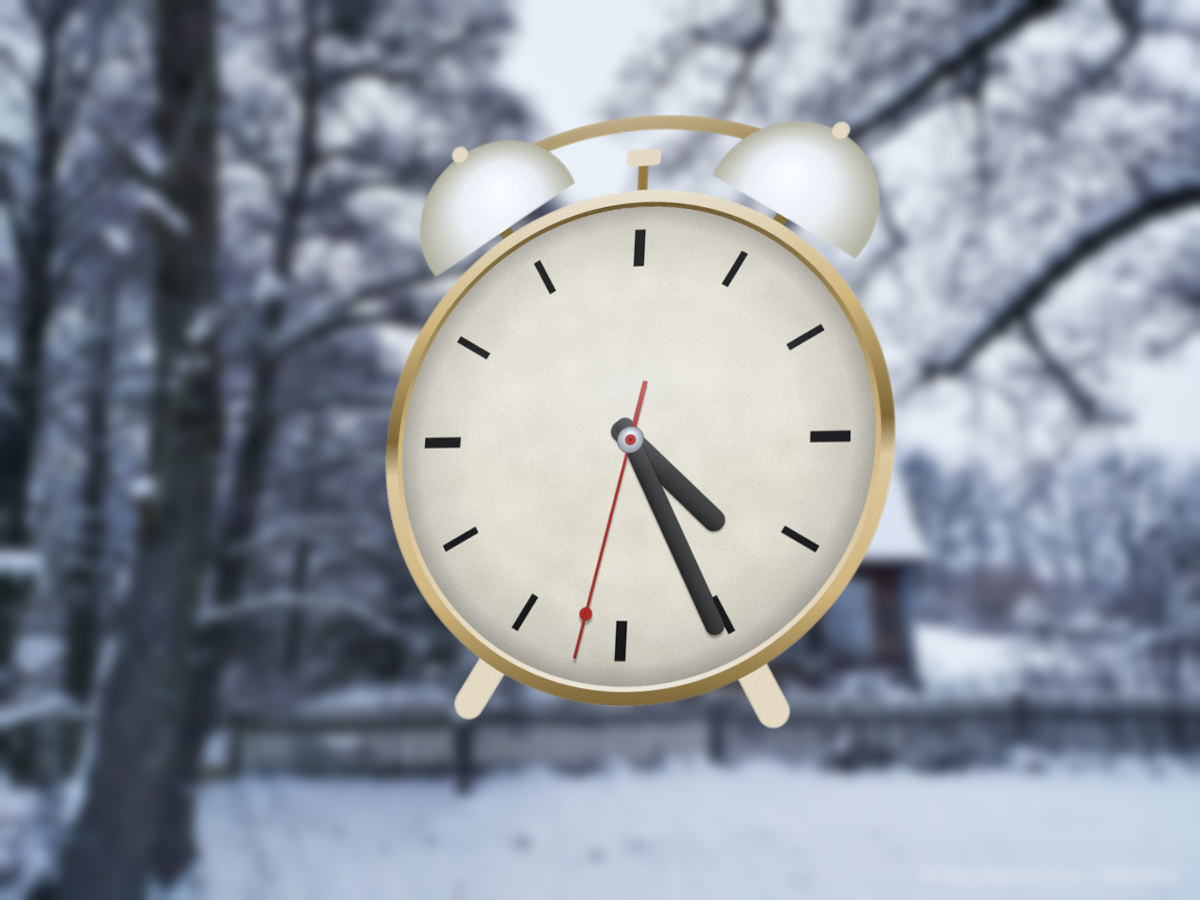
4:25:32
